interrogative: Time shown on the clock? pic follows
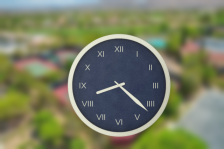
8:22
